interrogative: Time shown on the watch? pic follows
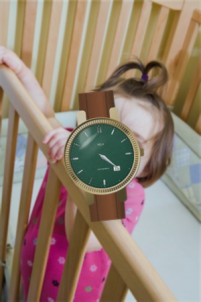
4:22
